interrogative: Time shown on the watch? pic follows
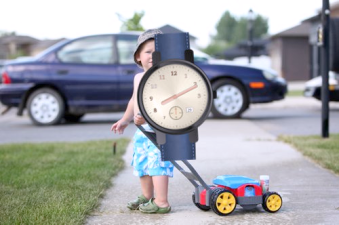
8:11
